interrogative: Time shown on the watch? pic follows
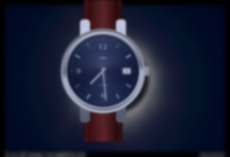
7:29
